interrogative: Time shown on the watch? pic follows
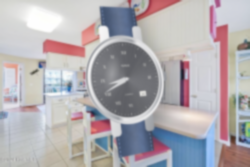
8:41
